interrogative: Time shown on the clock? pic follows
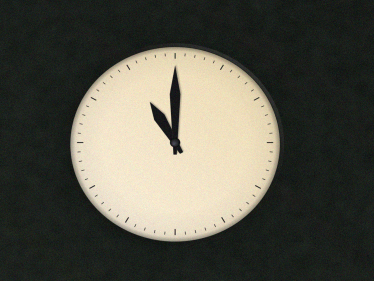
11:00
